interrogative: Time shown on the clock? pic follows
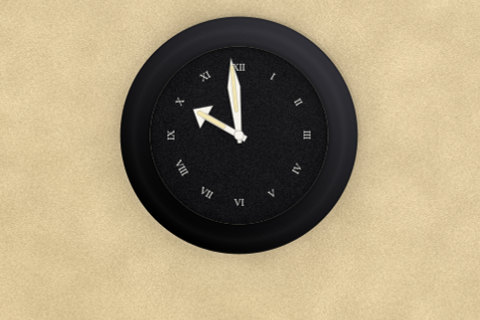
9:59
